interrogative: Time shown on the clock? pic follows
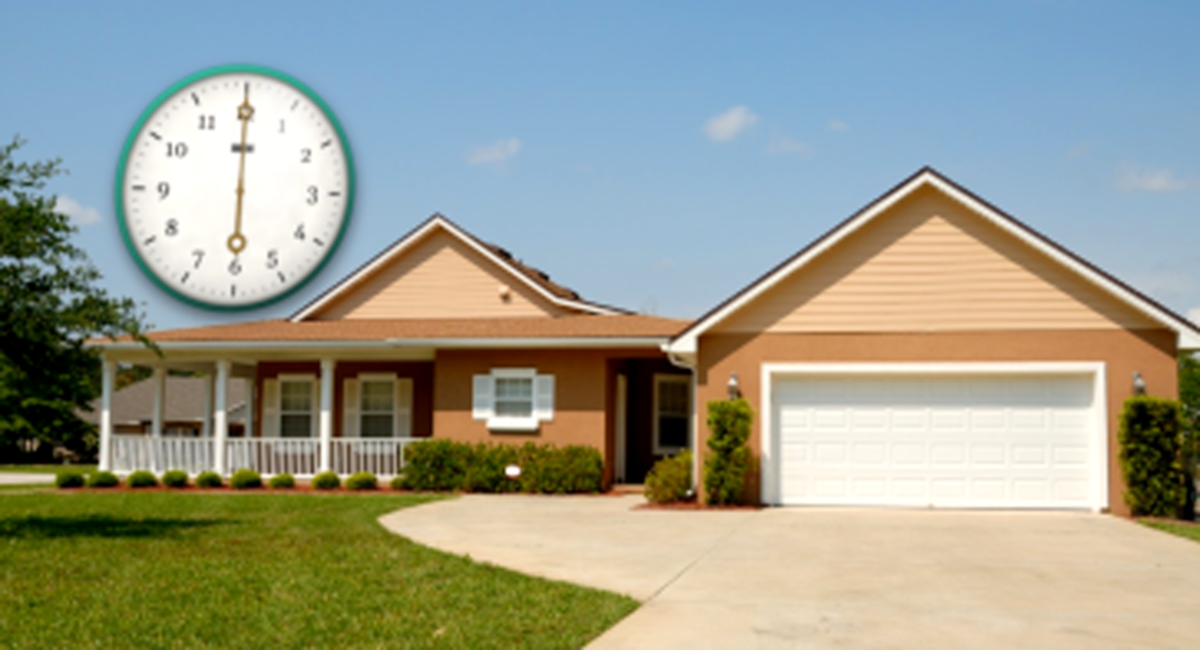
6:00
